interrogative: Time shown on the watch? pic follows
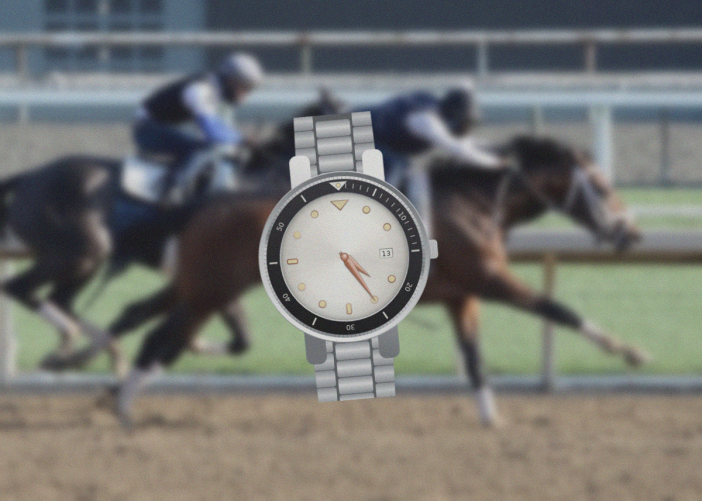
4:25
